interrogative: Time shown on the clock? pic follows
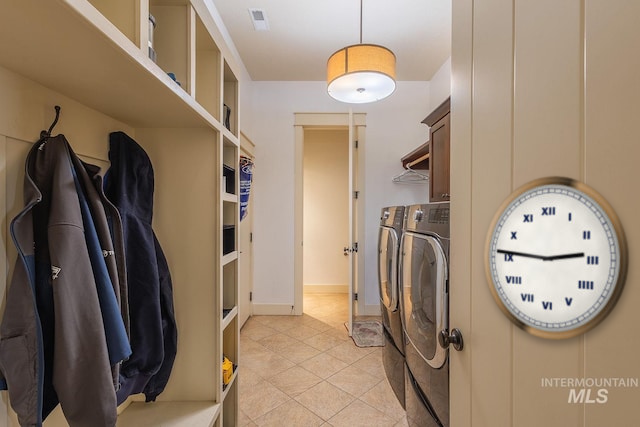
2:46
